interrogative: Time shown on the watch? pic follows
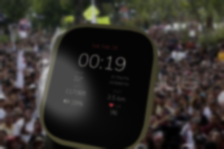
0:19
